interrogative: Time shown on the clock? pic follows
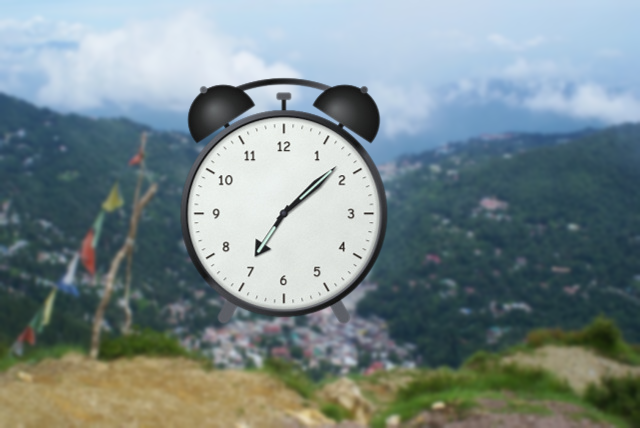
7:08
